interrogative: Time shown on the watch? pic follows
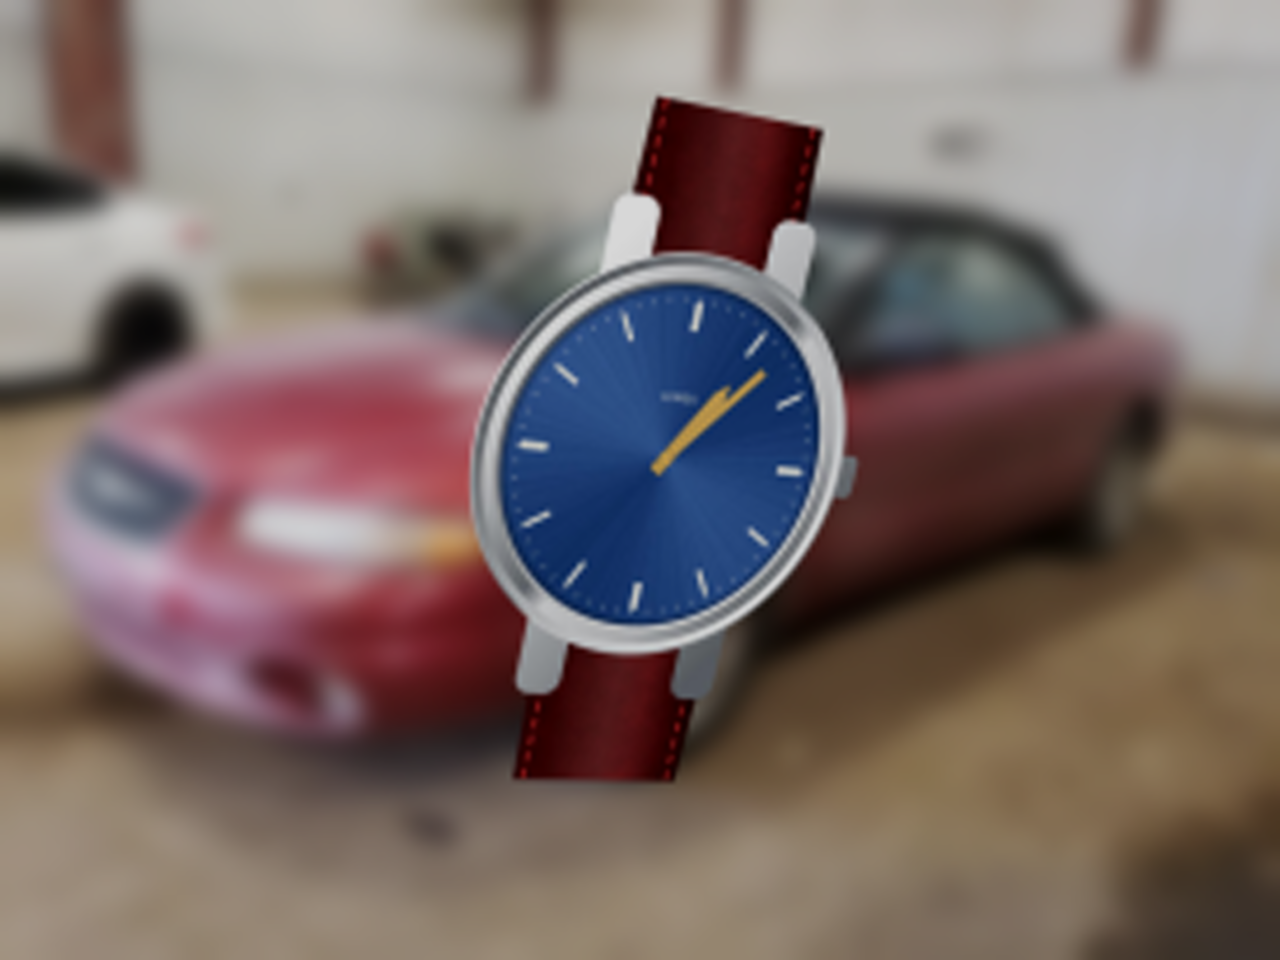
1:07
